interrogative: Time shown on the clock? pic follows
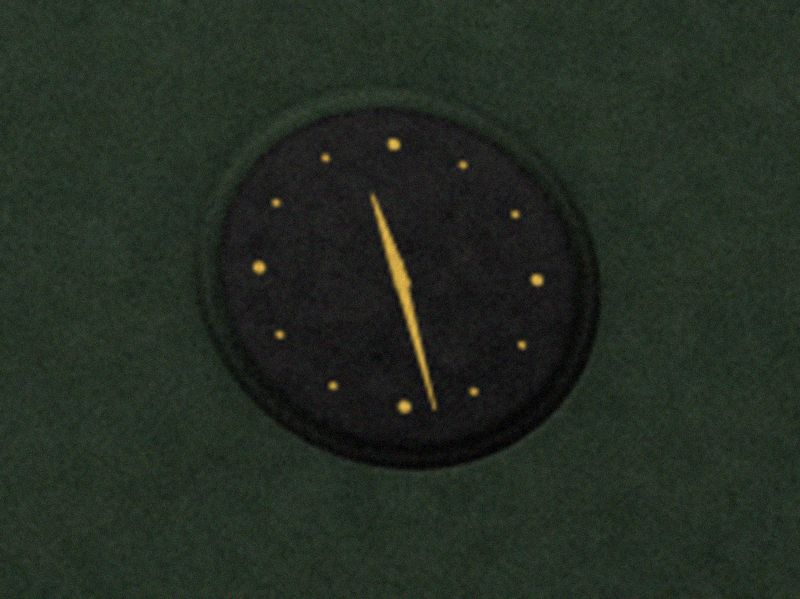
11:28
